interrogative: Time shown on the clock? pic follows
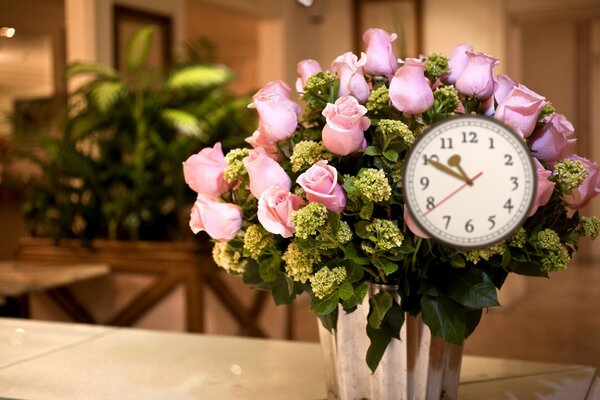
10:49:39
